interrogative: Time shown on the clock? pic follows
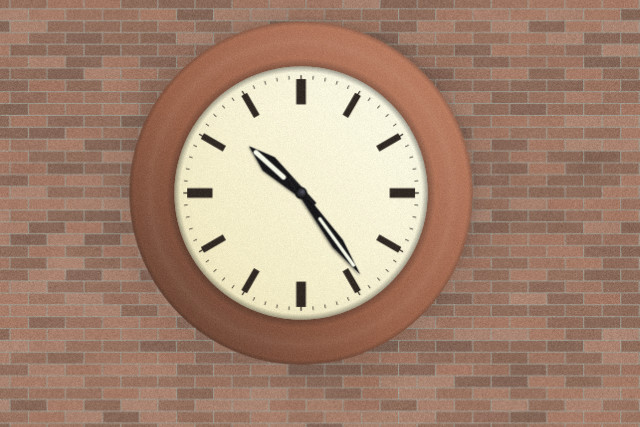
10:24
